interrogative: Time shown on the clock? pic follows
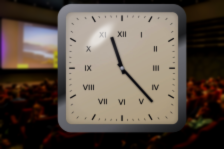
11:23
